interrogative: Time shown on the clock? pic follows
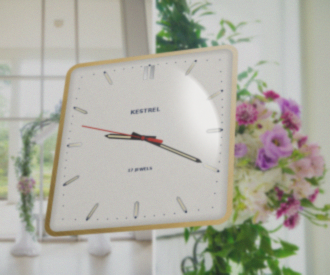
9:19:48
